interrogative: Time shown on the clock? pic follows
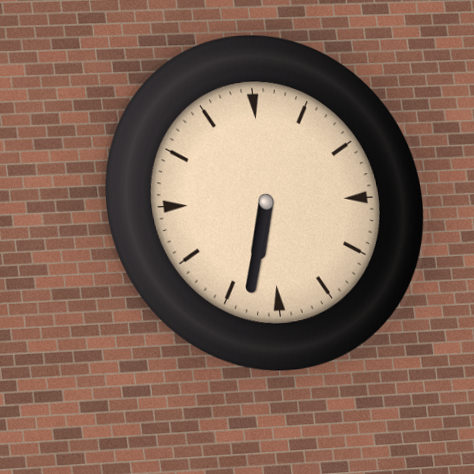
6:33
